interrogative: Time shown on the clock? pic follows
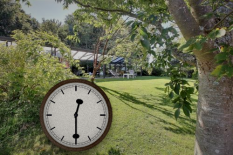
12:30
